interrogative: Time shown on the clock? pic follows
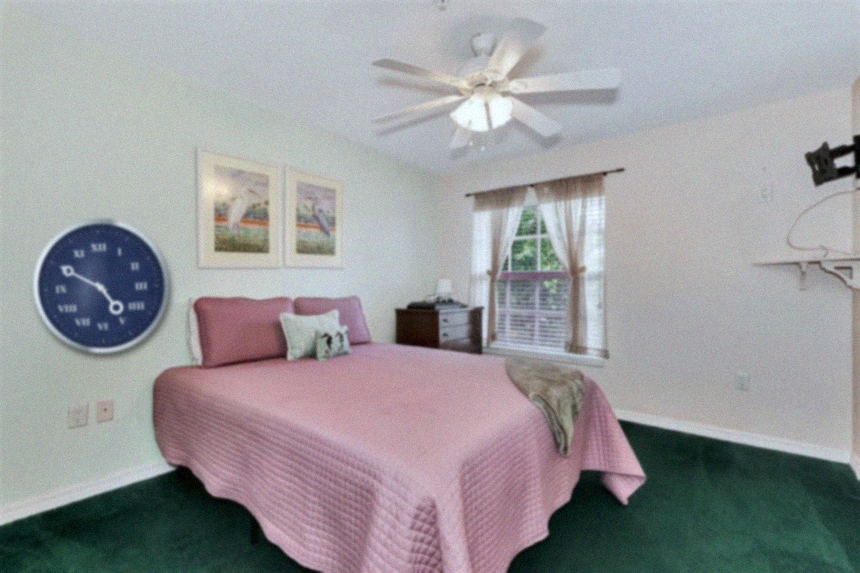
4:50
